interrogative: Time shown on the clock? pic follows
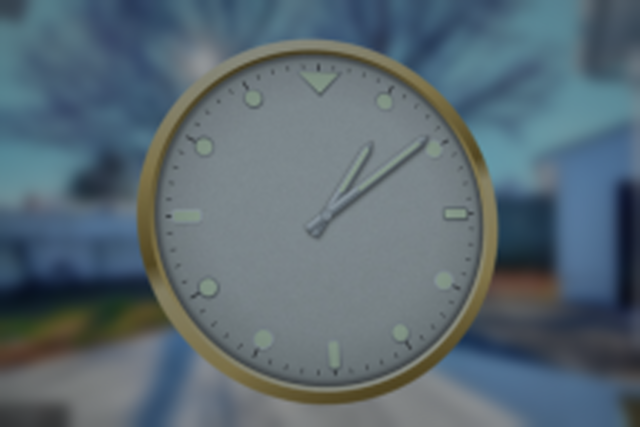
1:09
